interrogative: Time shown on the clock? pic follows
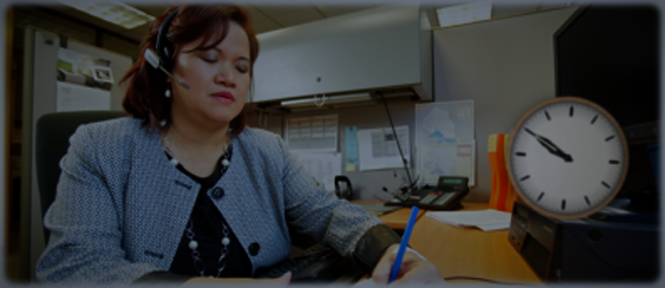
9:50
